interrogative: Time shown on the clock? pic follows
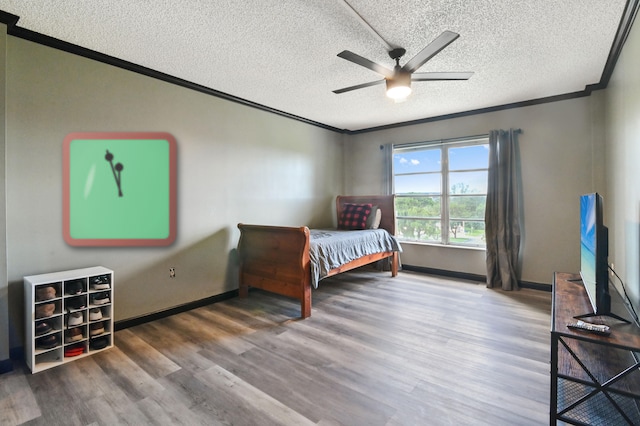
11:57
